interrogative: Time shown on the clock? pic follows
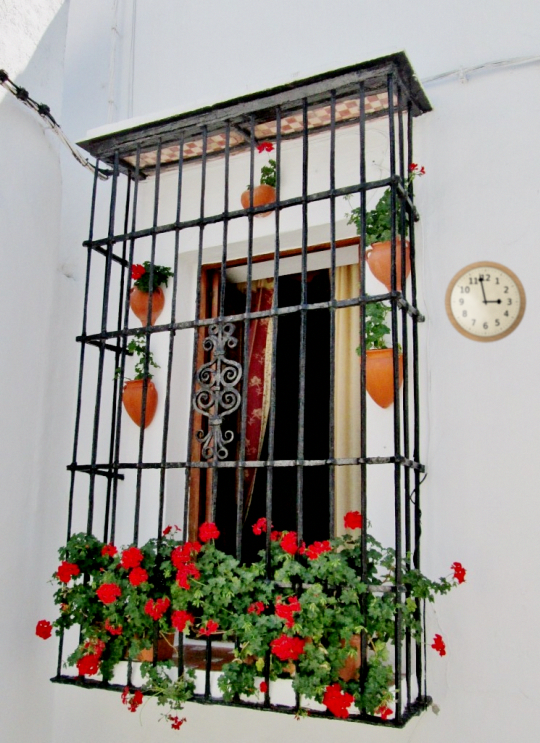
2:58
